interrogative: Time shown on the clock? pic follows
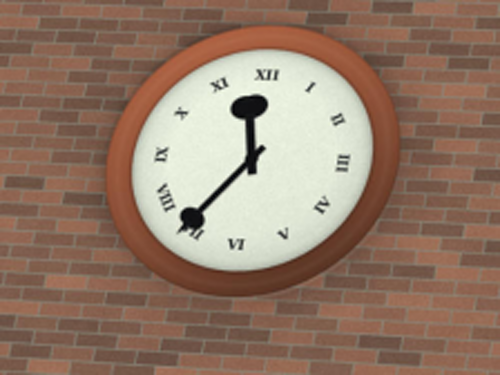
11:36
